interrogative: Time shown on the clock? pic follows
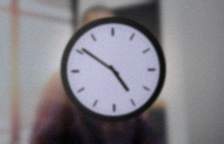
4:51
